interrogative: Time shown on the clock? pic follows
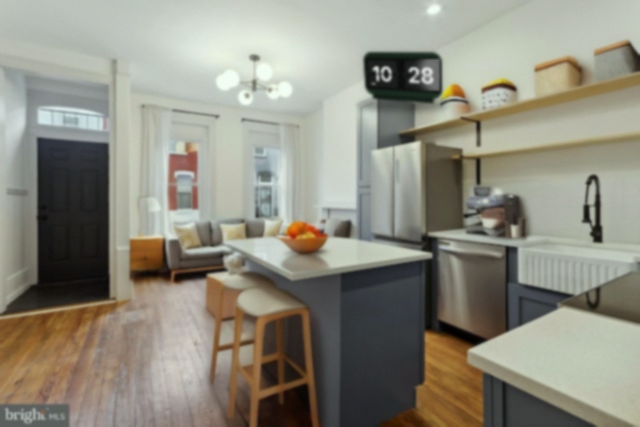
10:28
